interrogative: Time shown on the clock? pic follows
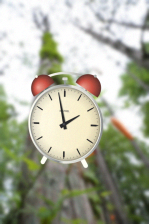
1:58
